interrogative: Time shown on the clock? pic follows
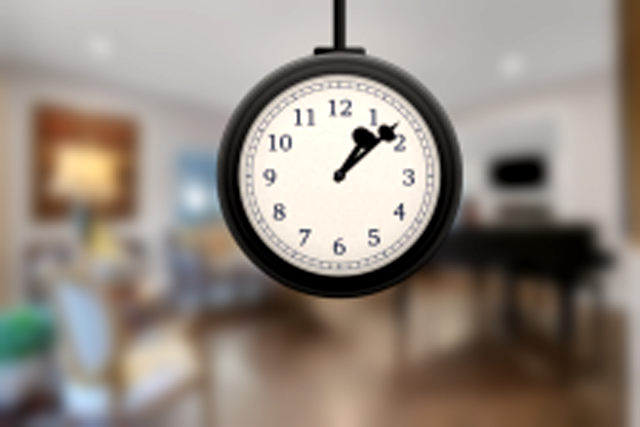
1:08
